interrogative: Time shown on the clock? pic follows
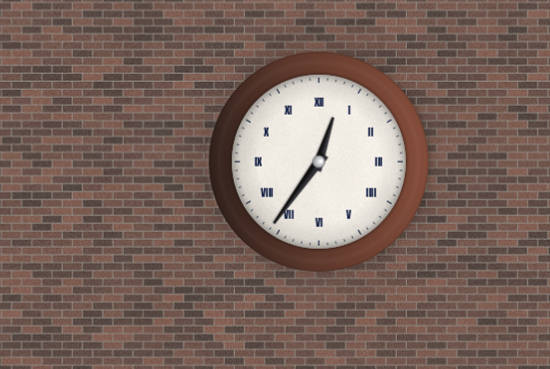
12:36
